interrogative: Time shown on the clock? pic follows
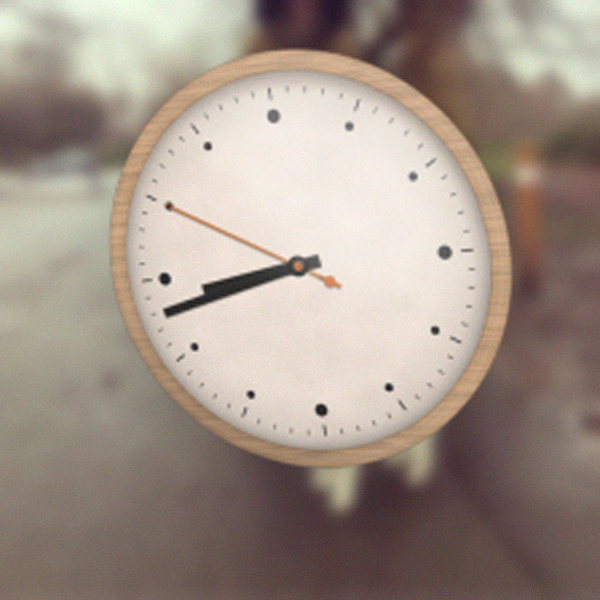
8:42:50
